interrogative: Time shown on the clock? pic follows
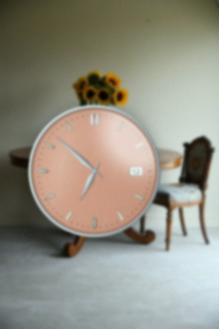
6:52
